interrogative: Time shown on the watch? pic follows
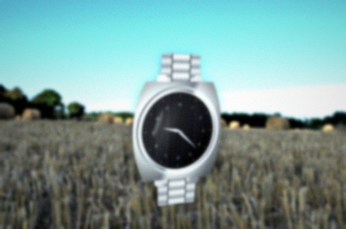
9:22
